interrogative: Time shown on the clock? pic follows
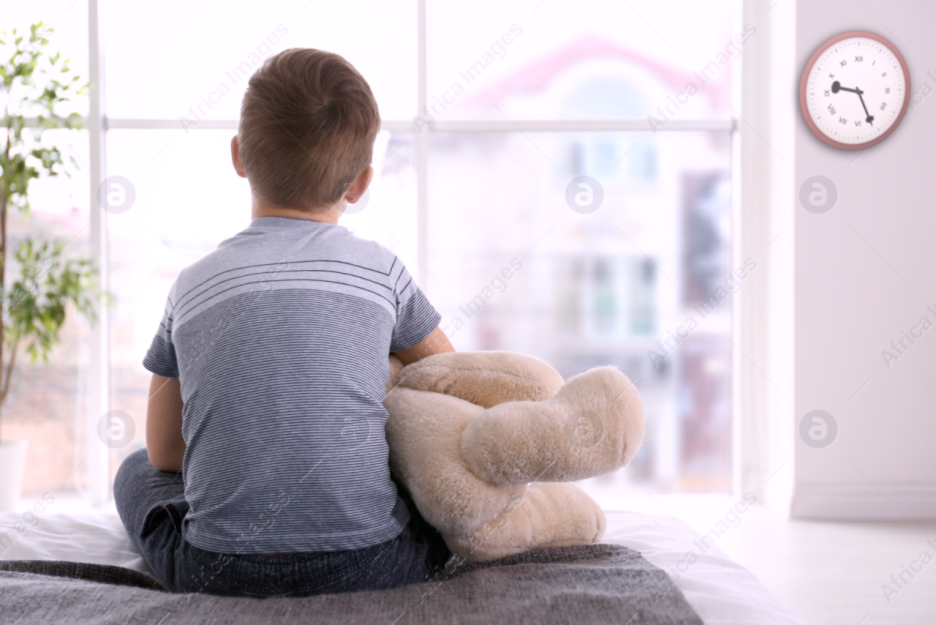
9:26
